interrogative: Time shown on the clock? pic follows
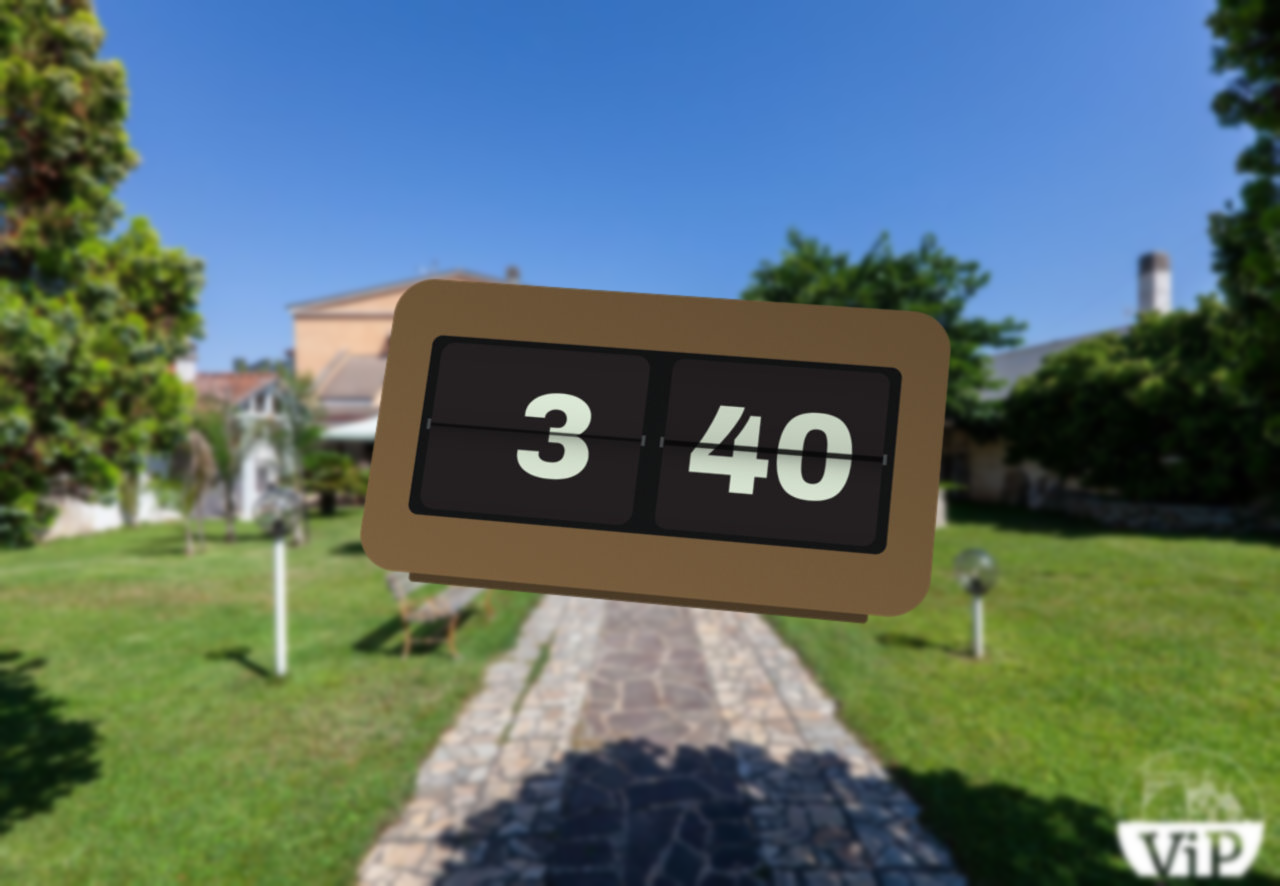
3:40
